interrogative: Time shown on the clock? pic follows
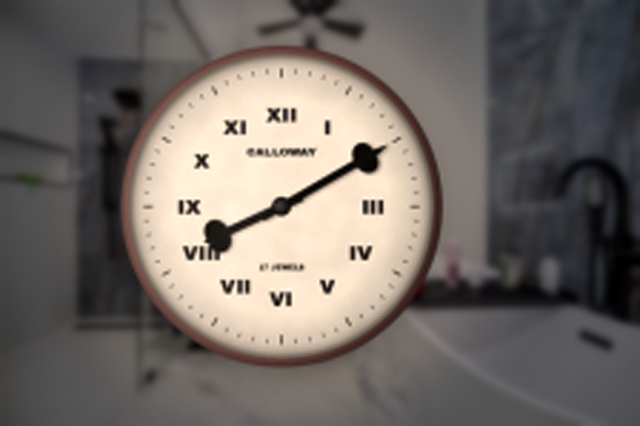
8:10
